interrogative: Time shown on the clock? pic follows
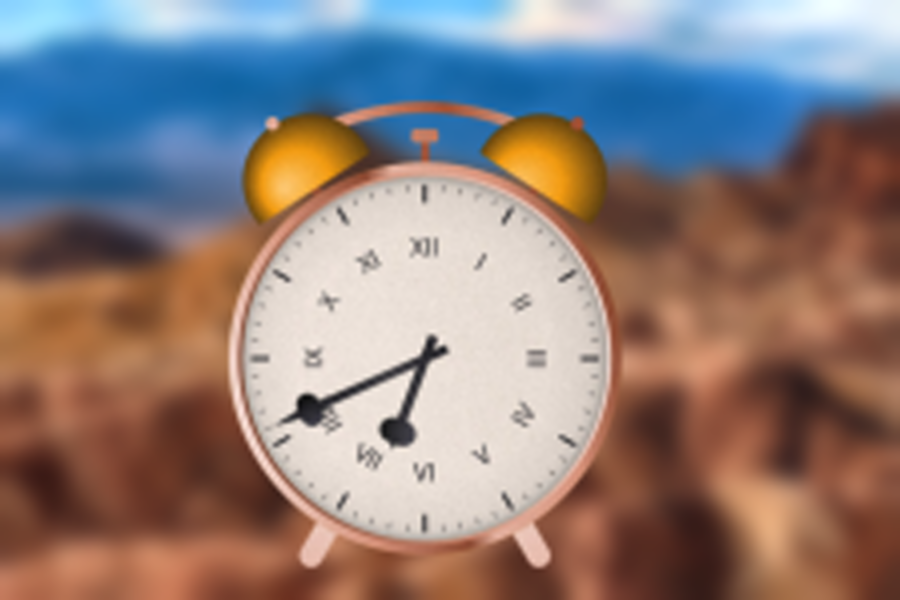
6:41
